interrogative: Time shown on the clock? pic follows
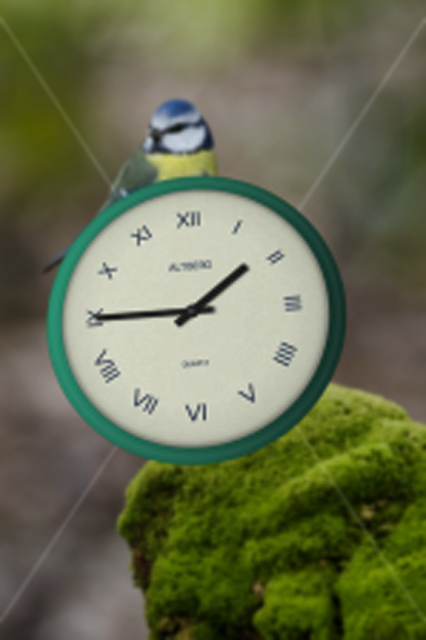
1:45
